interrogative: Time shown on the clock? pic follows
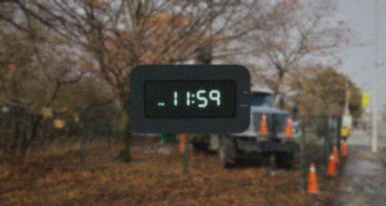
11:59
